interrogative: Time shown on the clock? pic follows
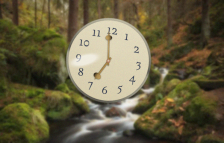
6:59
